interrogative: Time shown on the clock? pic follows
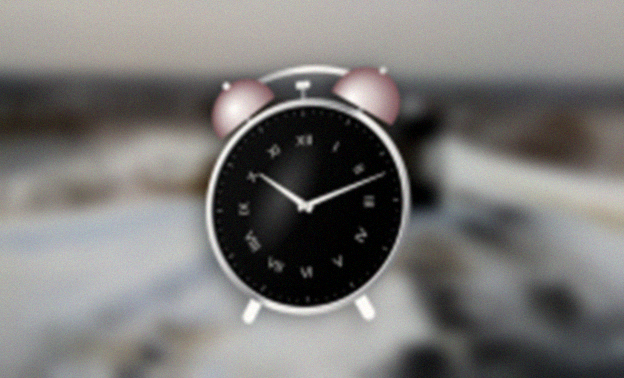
10:12
